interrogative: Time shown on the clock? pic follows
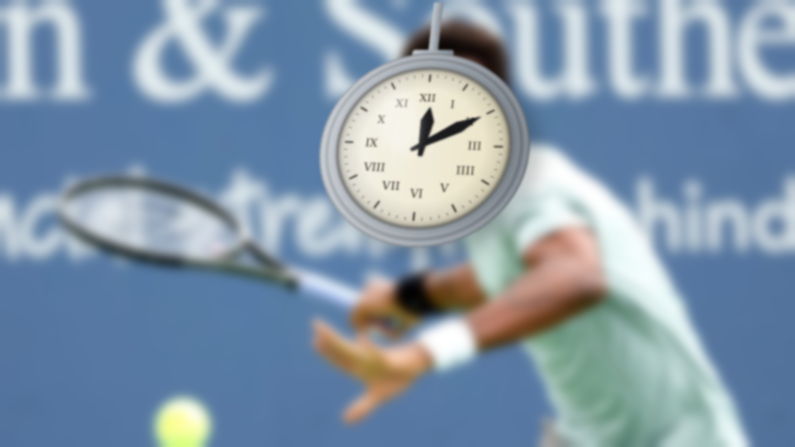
12:10
